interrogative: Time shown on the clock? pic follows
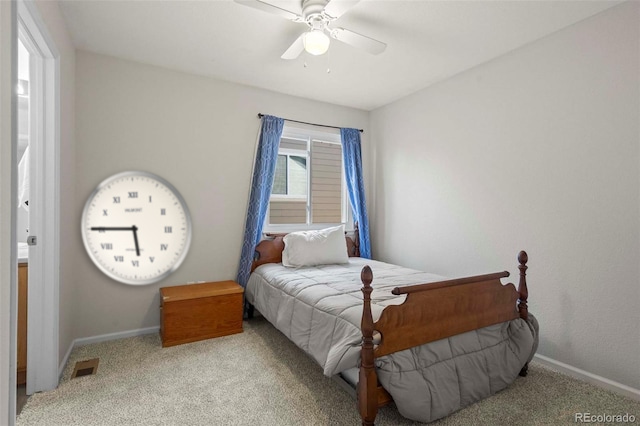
5:45
